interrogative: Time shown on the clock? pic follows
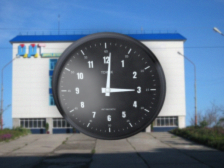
3:01
